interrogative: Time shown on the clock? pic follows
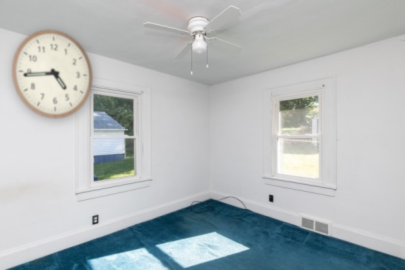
4:44
